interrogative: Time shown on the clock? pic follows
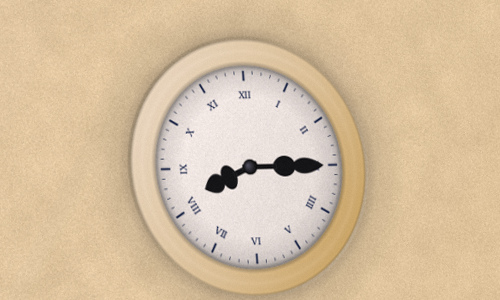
8:15
